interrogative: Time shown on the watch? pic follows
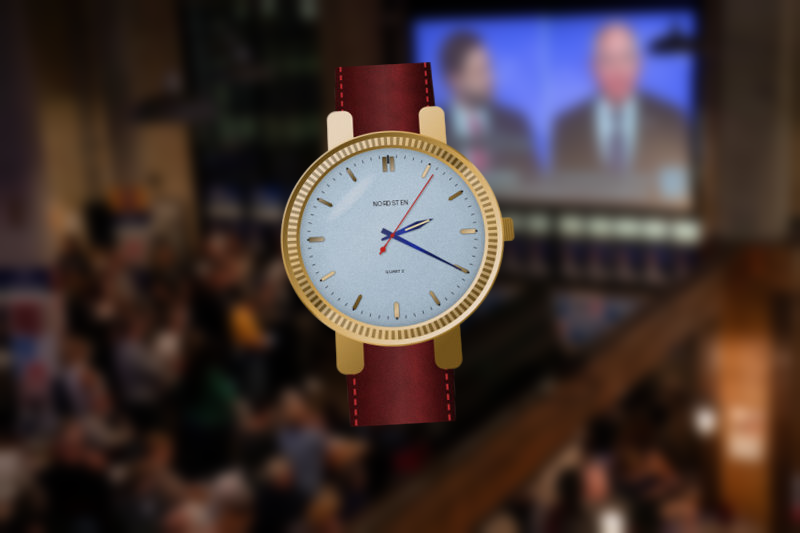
2:20:06
